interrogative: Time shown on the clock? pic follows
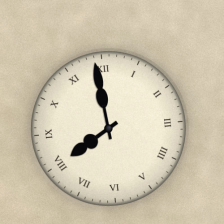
7:59
